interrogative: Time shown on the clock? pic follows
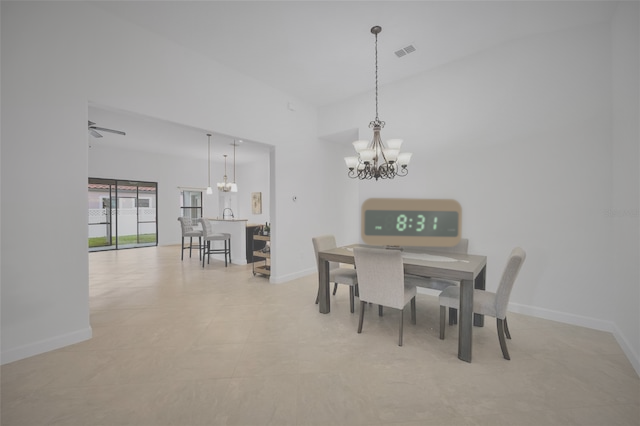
8:31
